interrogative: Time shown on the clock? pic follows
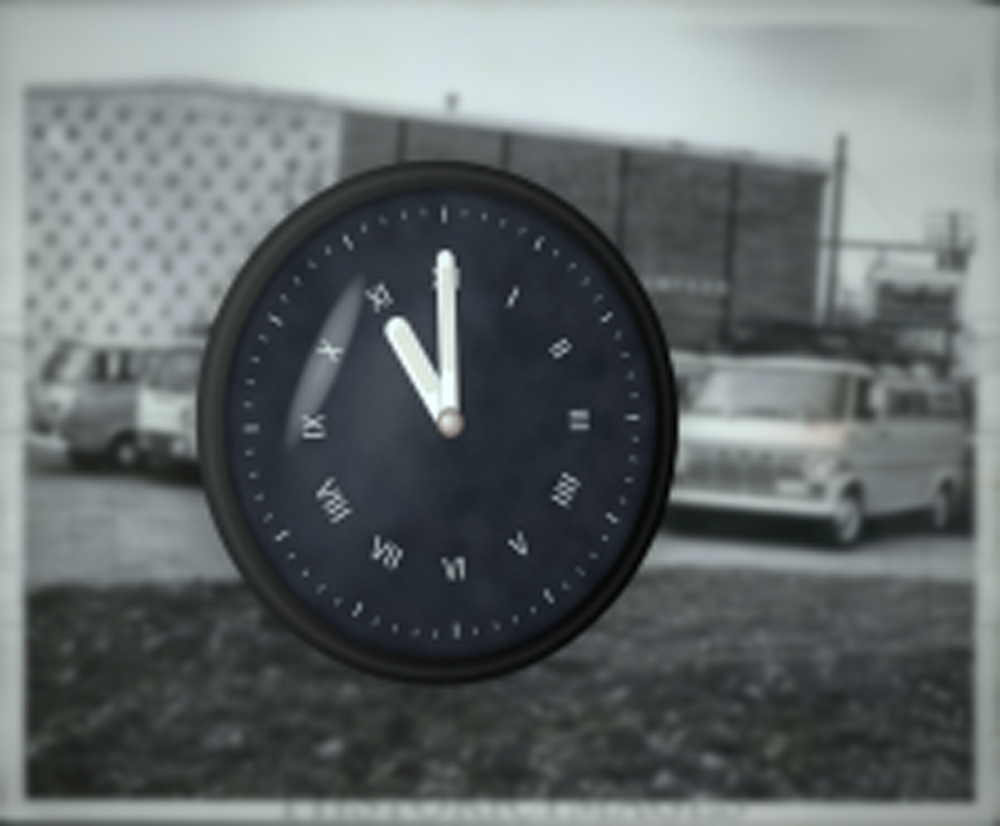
11:00
